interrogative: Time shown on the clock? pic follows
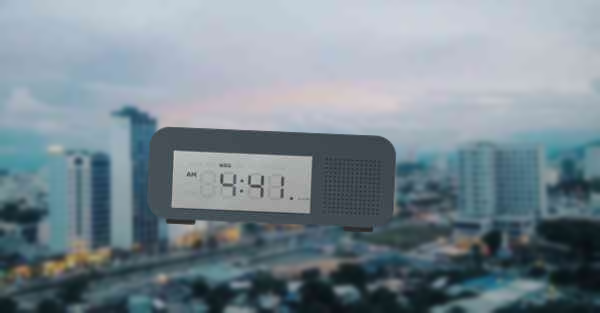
4:41
